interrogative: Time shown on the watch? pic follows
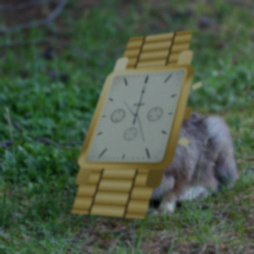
10:25
